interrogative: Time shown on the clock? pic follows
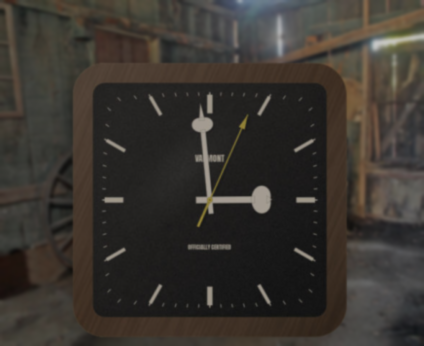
2:59:04
